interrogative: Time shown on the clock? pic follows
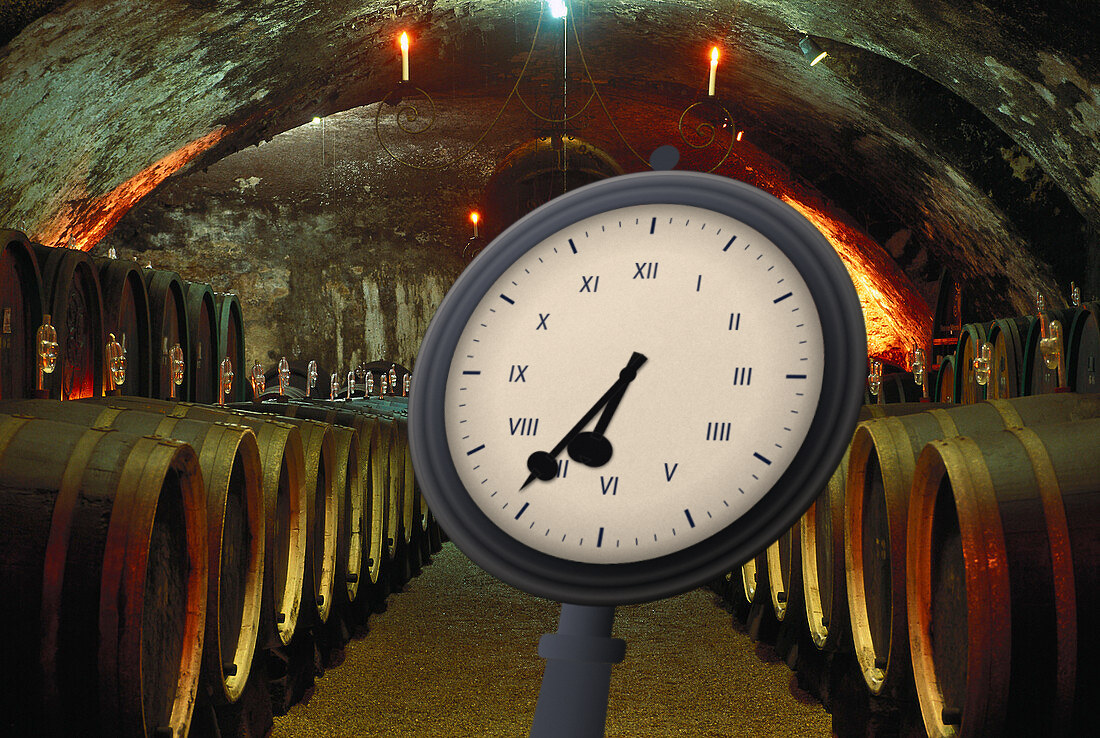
6:36
